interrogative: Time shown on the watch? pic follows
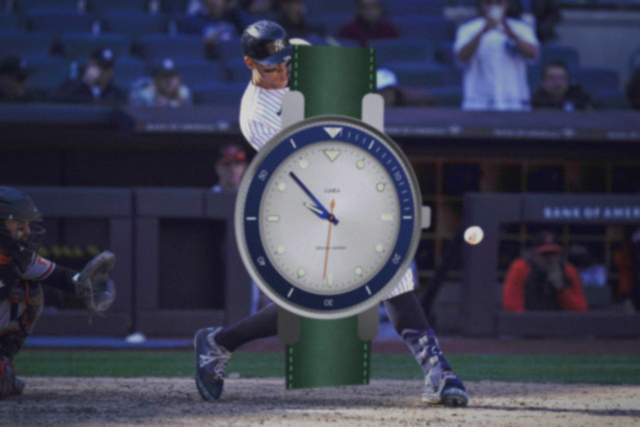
9:52:31
